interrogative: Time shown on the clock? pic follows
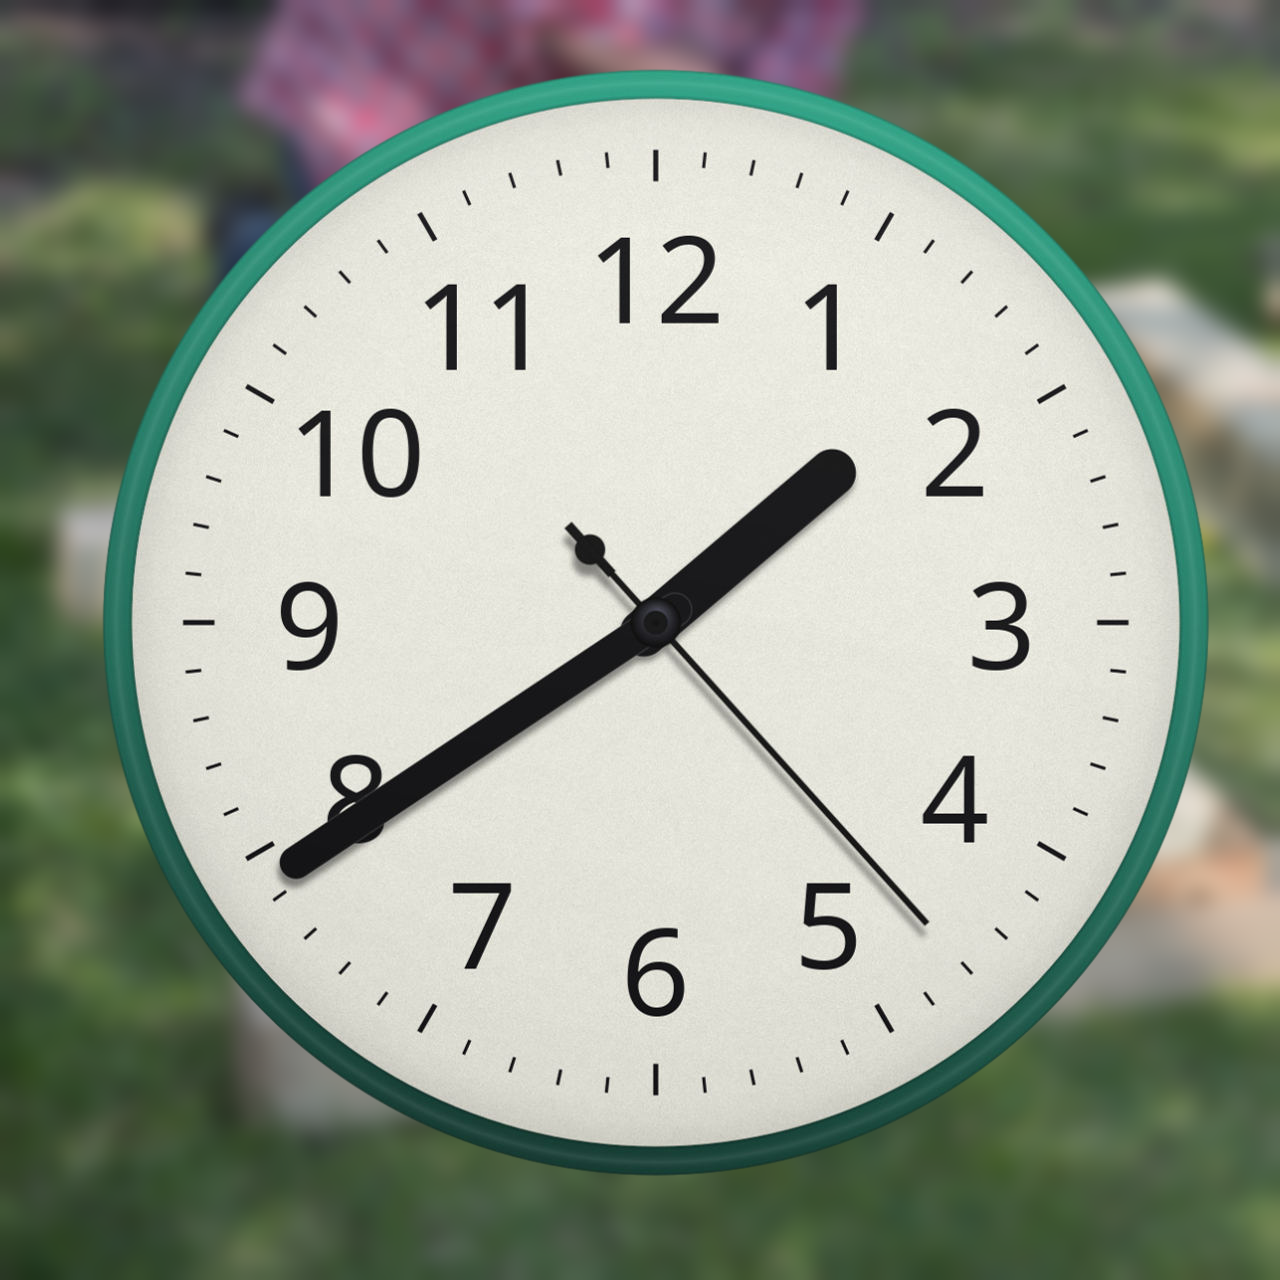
1:39:23
